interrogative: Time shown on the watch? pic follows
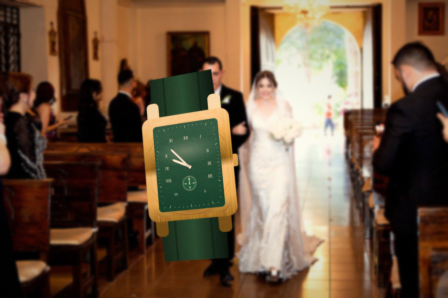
9:53
